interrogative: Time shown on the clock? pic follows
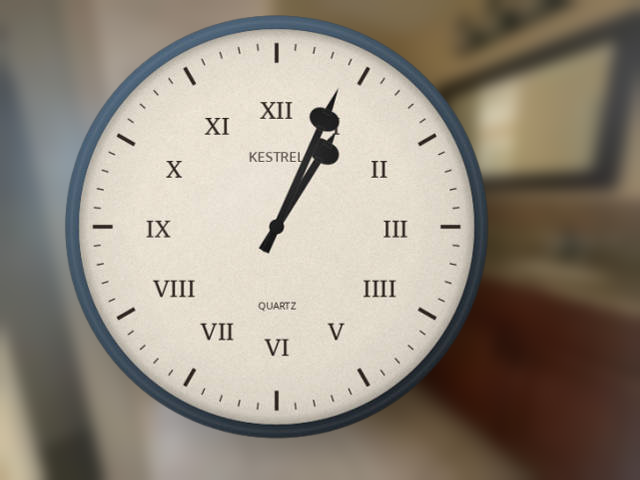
1:04
